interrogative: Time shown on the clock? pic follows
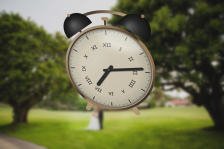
7:14
